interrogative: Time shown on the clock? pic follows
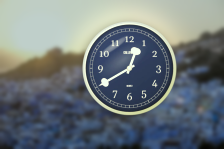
12:40
